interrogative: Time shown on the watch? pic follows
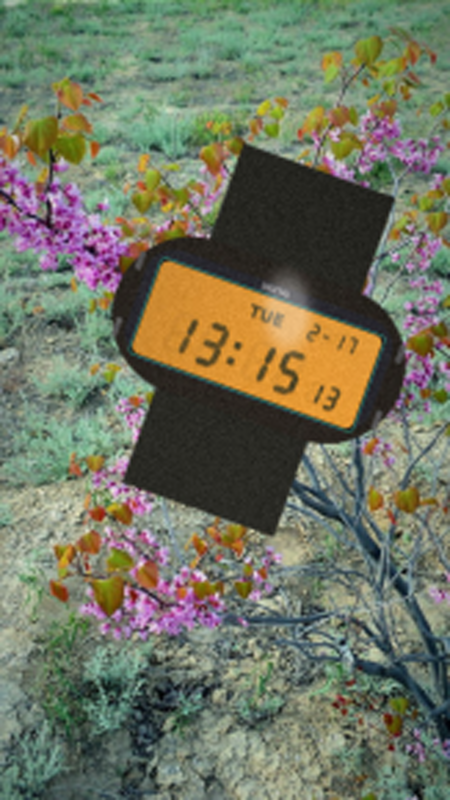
13:15:13
